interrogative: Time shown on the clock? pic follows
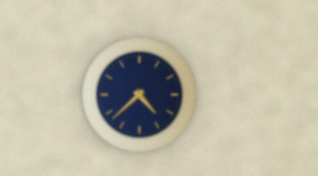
4:38
